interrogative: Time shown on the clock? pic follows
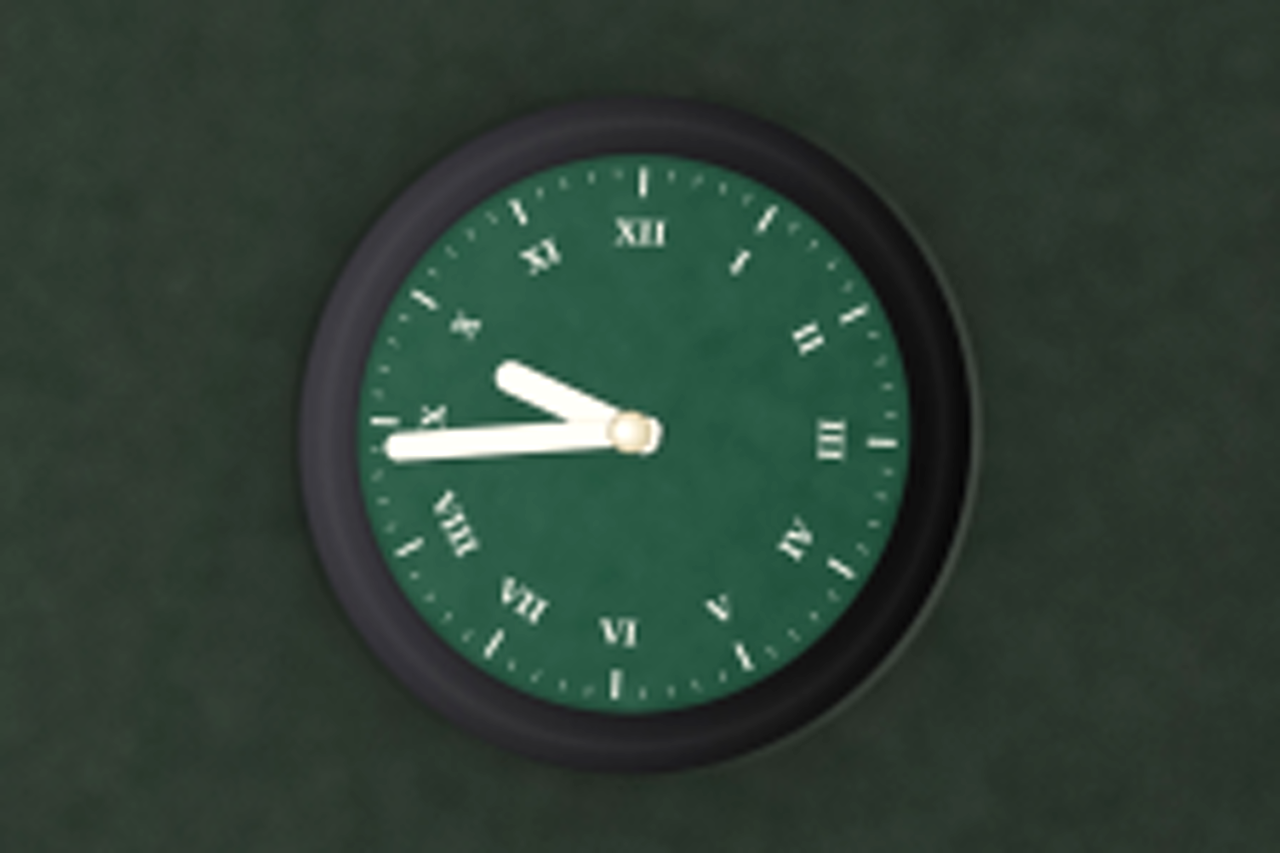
9:44
